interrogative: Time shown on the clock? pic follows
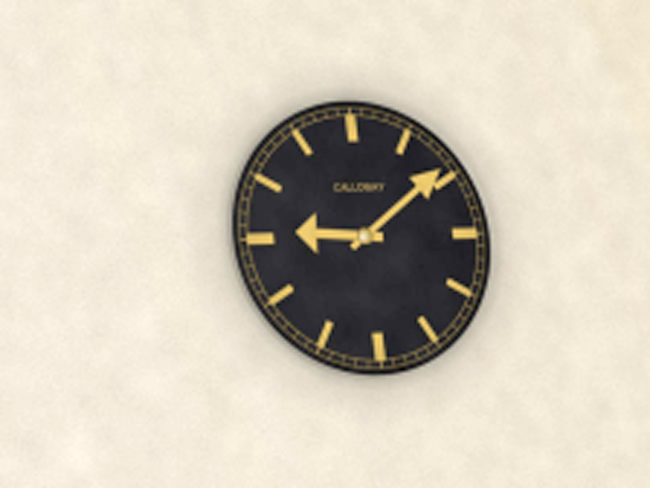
9:09
